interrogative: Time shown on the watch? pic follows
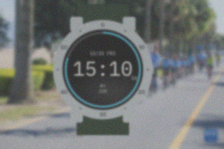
15:10
